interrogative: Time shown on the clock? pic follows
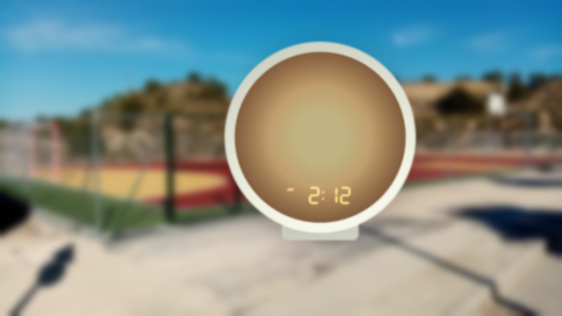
2:12
